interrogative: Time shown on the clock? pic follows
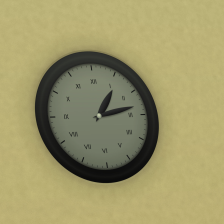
1:13
